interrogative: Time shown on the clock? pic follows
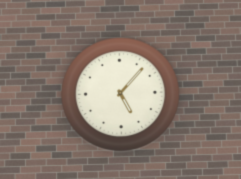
5:07
